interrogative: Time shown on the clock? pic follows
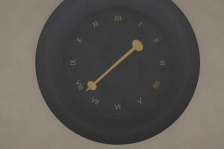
1:38
